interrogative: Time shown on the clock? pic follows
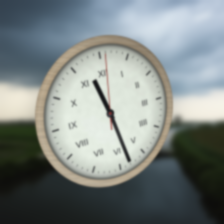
11:28:01
